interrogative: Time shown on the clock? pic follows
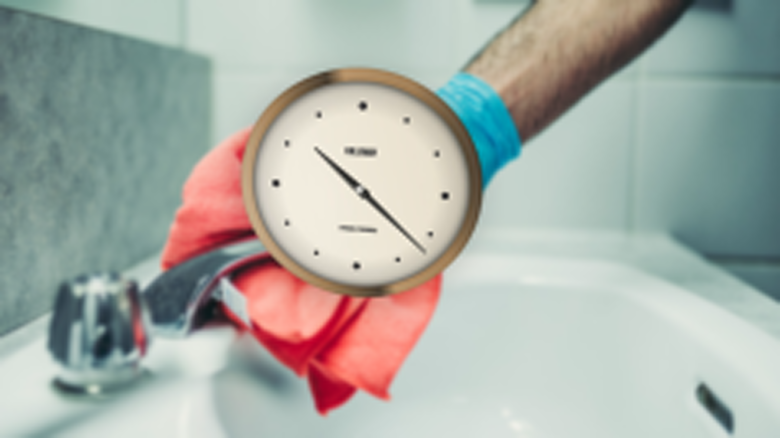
10:22
